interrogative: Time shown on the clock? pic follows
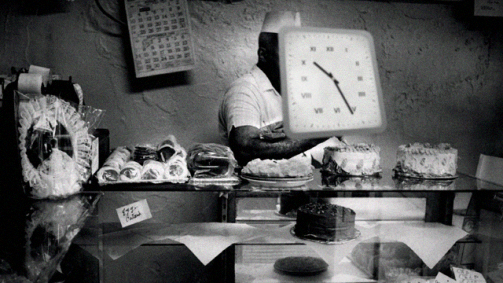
10:26
